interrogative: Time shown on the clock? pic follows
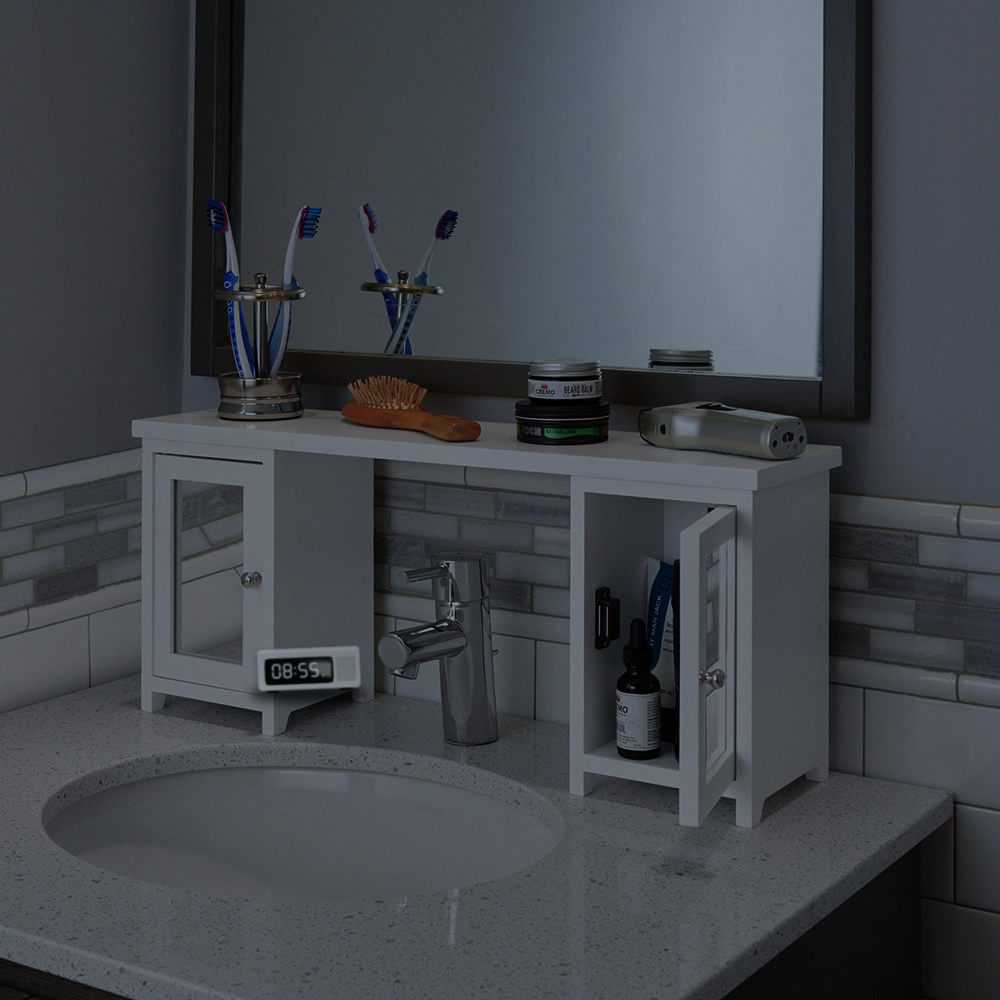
8:55
